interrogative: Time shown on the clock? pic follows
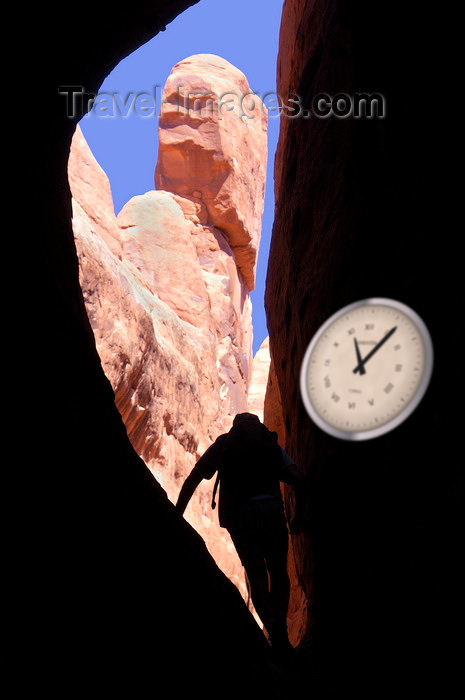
11:06
